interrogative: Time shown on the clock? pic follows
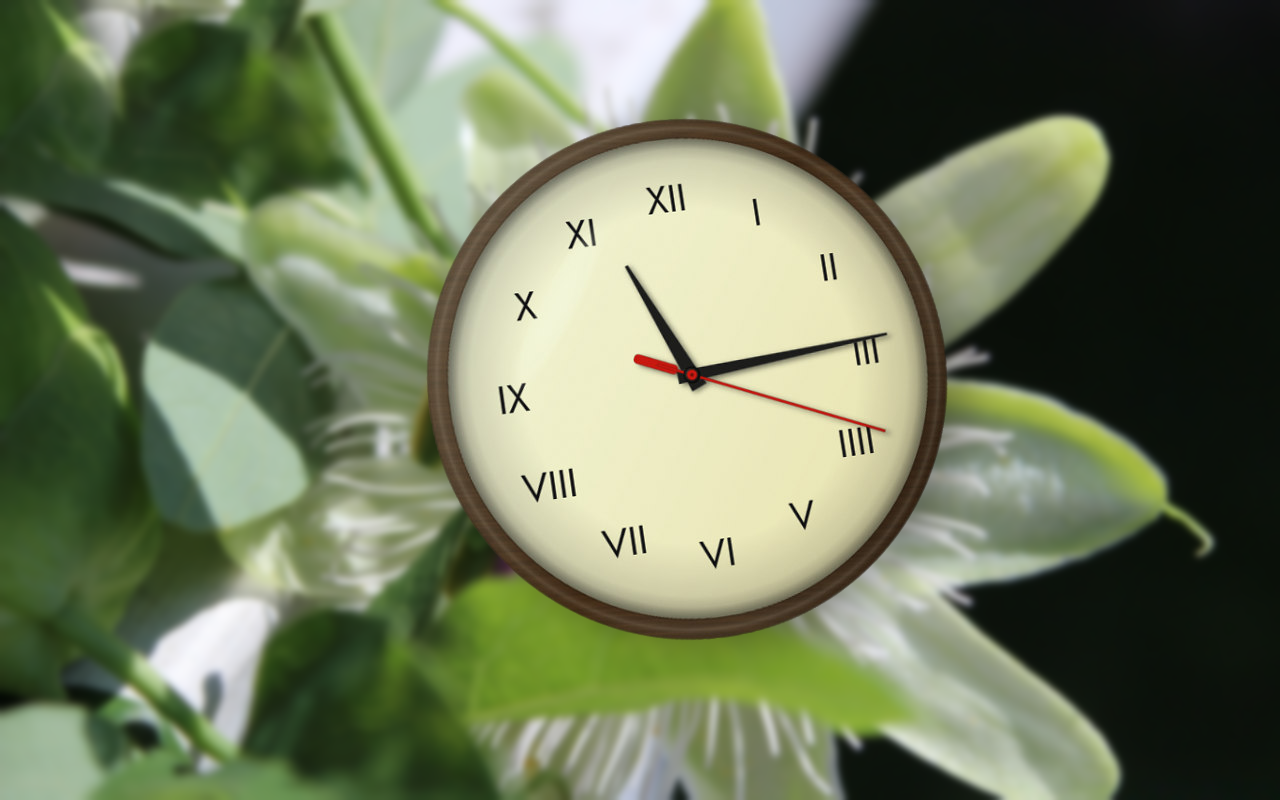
11:14:19
